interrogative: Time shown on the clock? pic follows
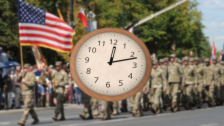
12:12
